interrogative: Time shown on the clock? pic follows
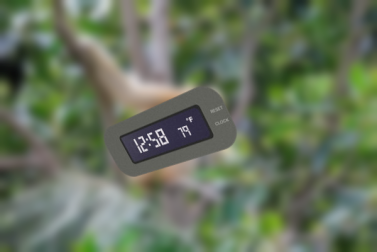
12:58
